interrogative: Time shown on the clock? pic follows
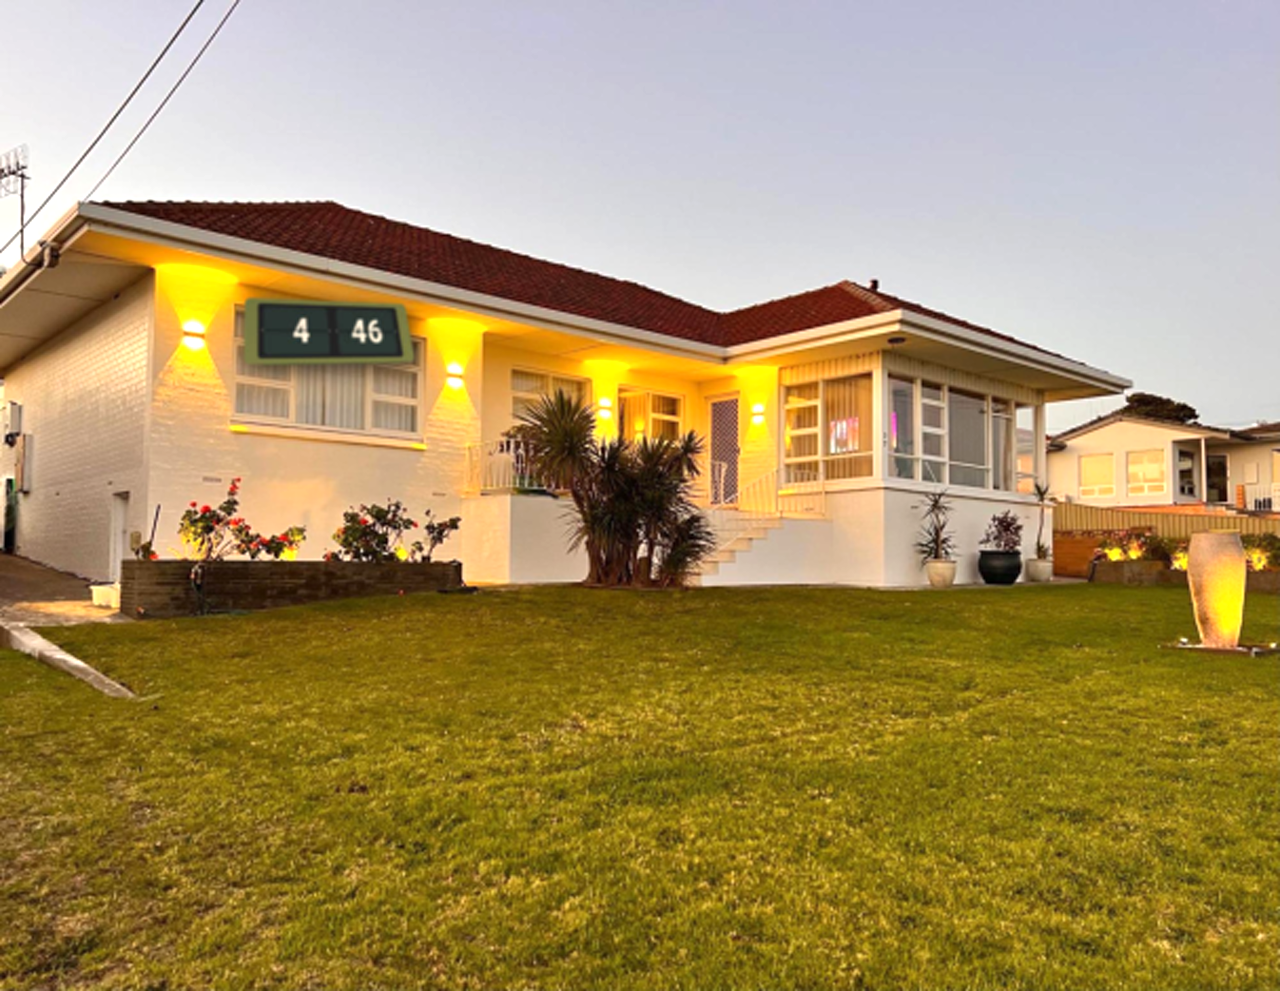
4:46
